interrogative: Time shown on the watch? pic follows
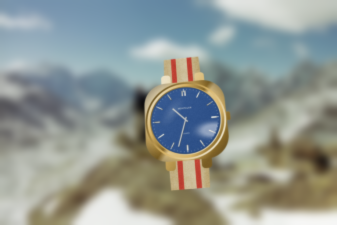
10:33
